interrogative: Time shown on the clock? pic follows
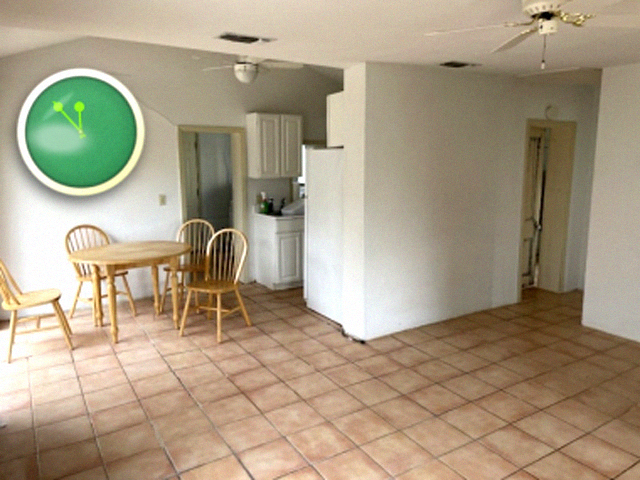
11:53
